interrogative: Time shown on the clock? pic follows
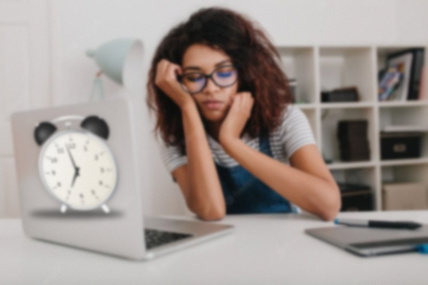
6:58
